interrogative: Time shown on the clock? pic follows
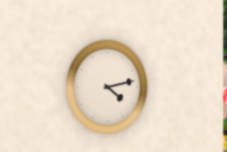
4:13
